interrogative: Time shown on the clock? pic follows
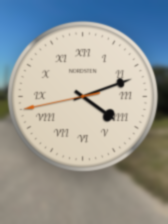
4:11:43
